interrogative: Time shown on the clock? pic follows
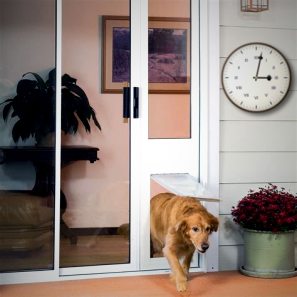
3:02
